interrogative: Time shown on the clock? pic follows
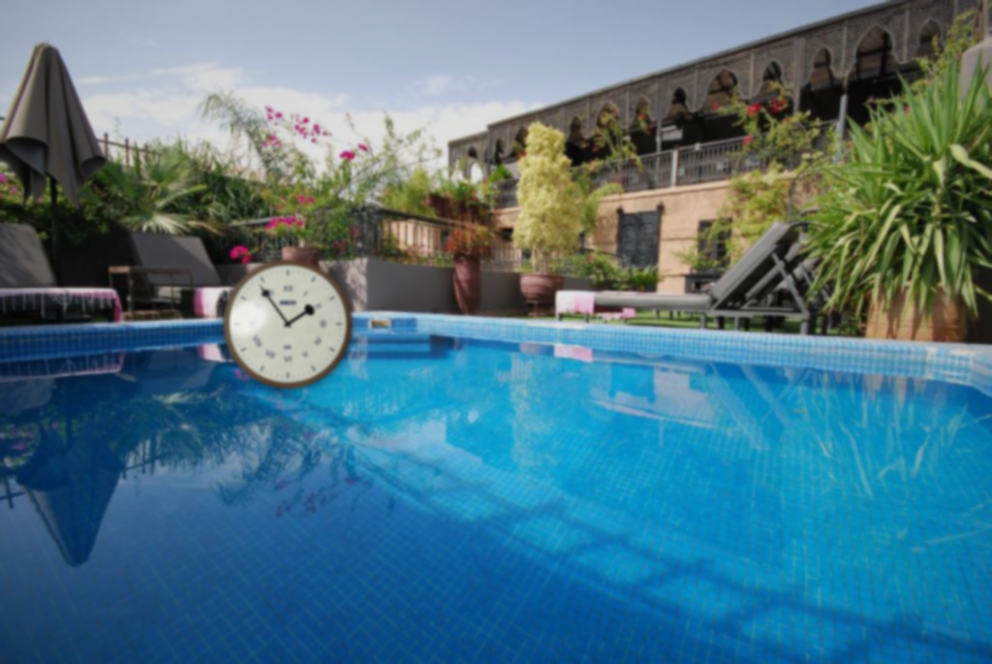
1:54
